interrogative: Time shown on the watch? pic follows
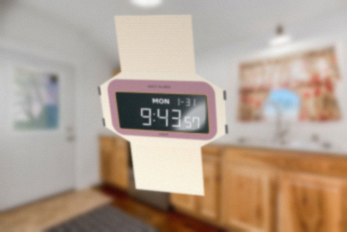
9:43:57
